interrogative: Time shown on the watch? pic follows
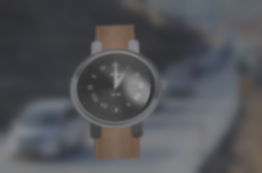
1:00
